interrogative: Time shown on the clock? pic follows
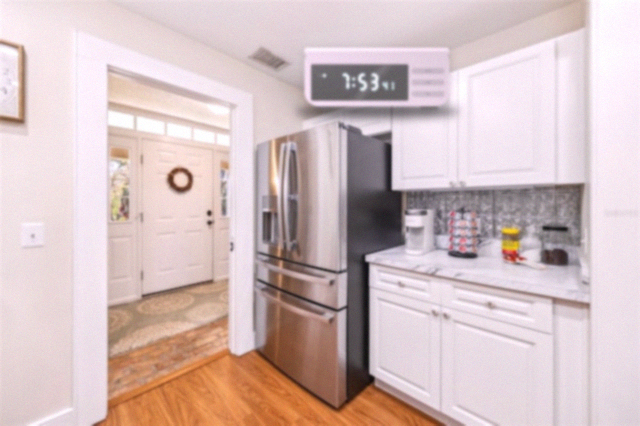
7:53
